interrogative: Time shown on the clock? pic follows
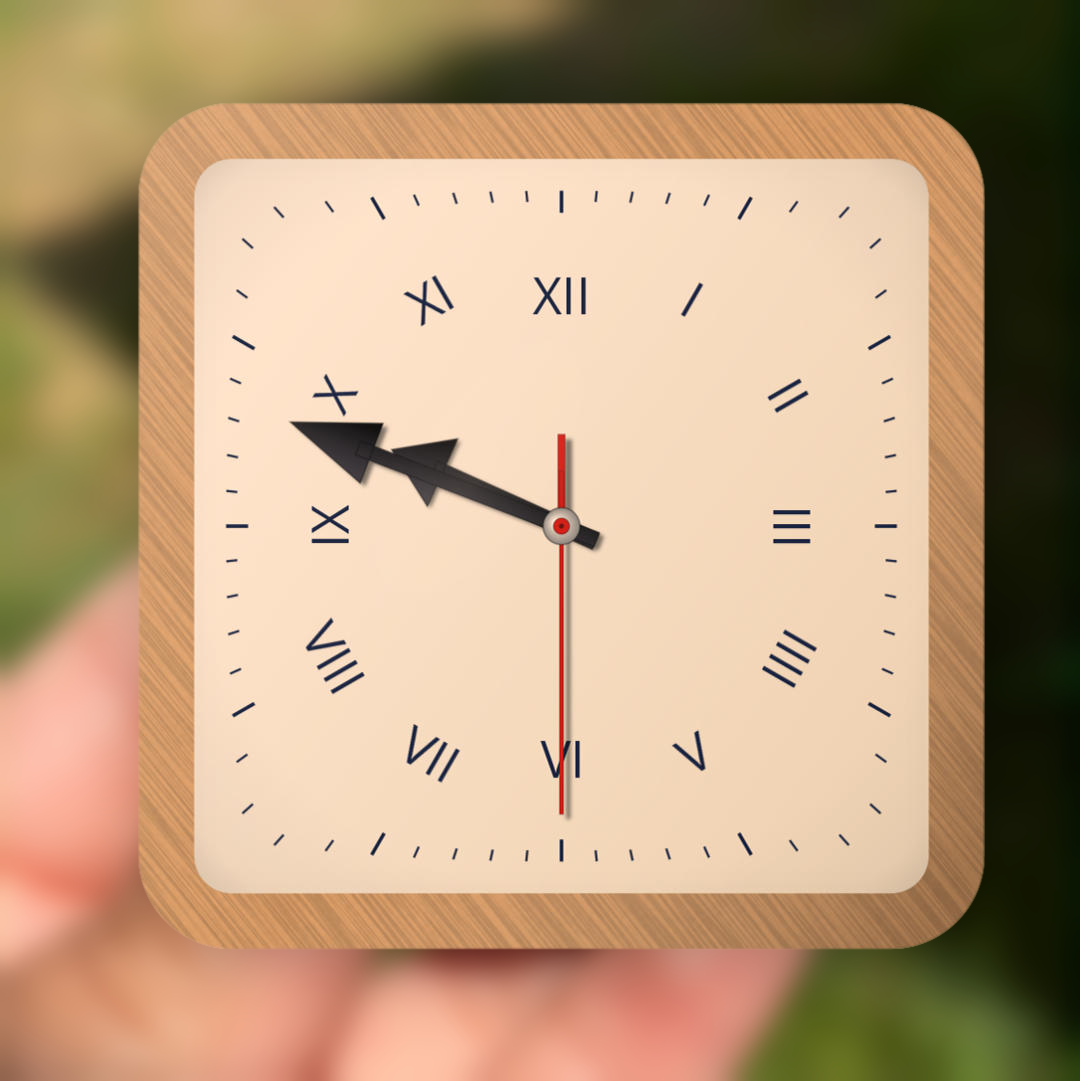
9:48:30
